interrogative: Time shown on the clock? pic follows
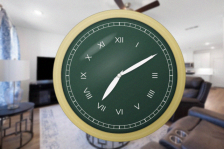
7:10
